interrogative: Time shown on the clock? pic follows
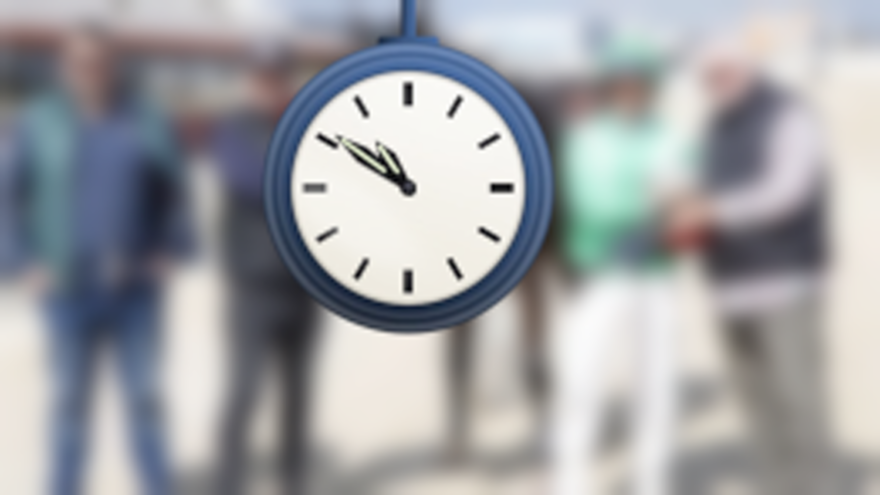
10:51
